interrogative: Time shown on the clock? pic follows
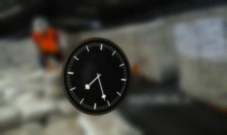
7:26
